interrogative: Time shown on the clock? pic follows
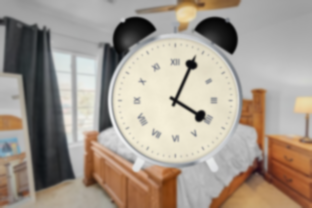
4:04
